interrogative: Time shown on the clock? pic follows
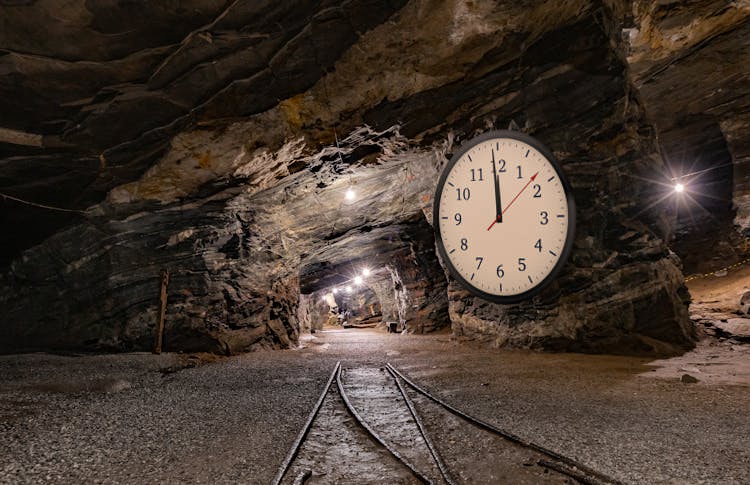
11:59:08
